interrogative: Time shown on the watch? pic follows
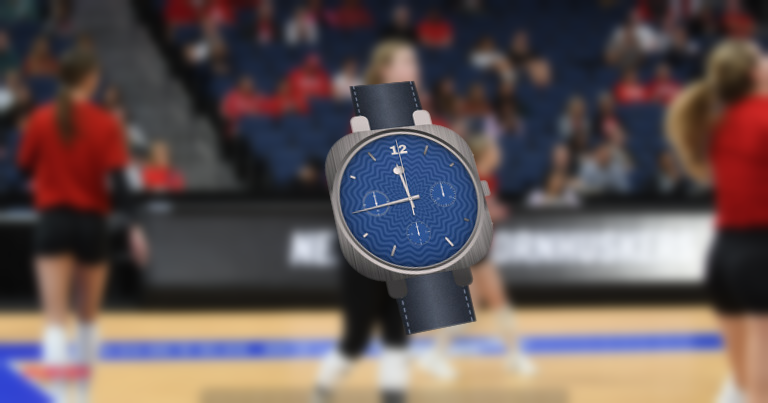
11:44
